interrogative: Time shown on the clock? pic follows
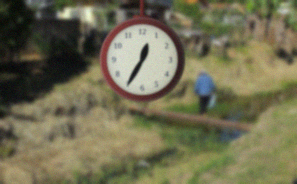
12:35
